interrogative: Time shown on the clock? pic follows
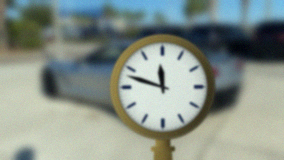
11:48
